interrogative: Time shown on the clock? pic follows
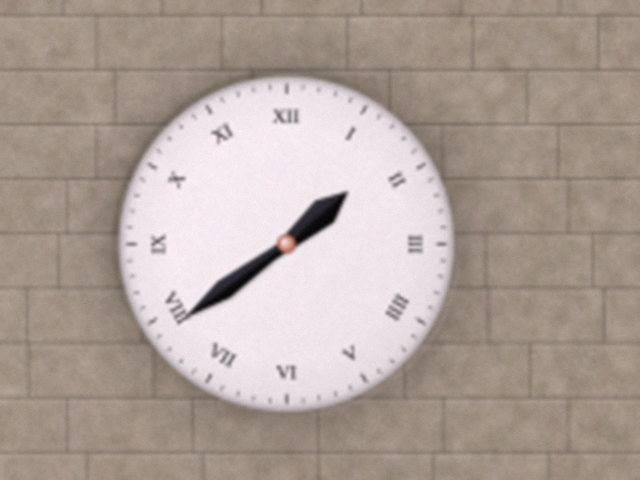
1:39
